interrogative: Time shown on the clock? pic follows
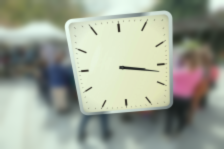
3:17
